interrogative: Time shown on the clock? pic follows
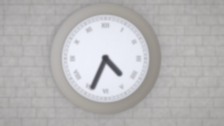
4:34
